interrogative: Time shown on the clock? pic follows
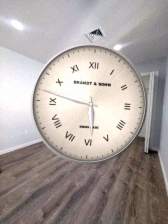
5:47
